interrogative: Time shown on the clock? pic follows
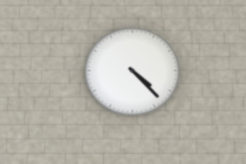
4:23
